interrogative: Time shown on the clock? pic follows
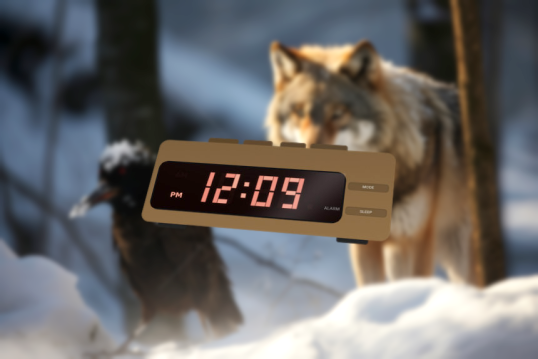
12:09
